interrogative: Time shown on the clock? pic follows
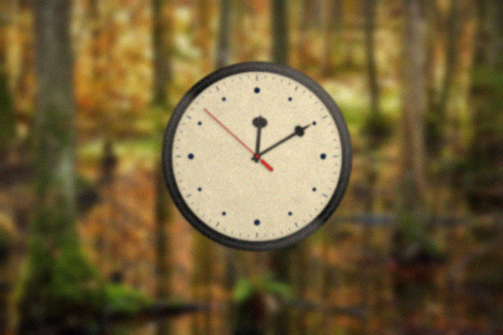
12:09:52
